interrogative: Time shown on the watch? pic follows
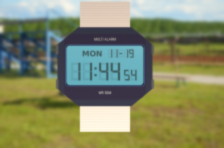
11:44:54
